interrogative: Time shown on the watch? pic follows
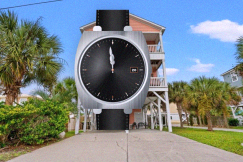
11:59
